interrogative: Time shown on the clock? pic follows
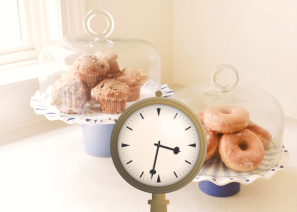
3:32
